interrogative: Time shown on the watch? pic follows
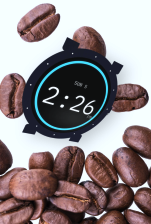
2:26
